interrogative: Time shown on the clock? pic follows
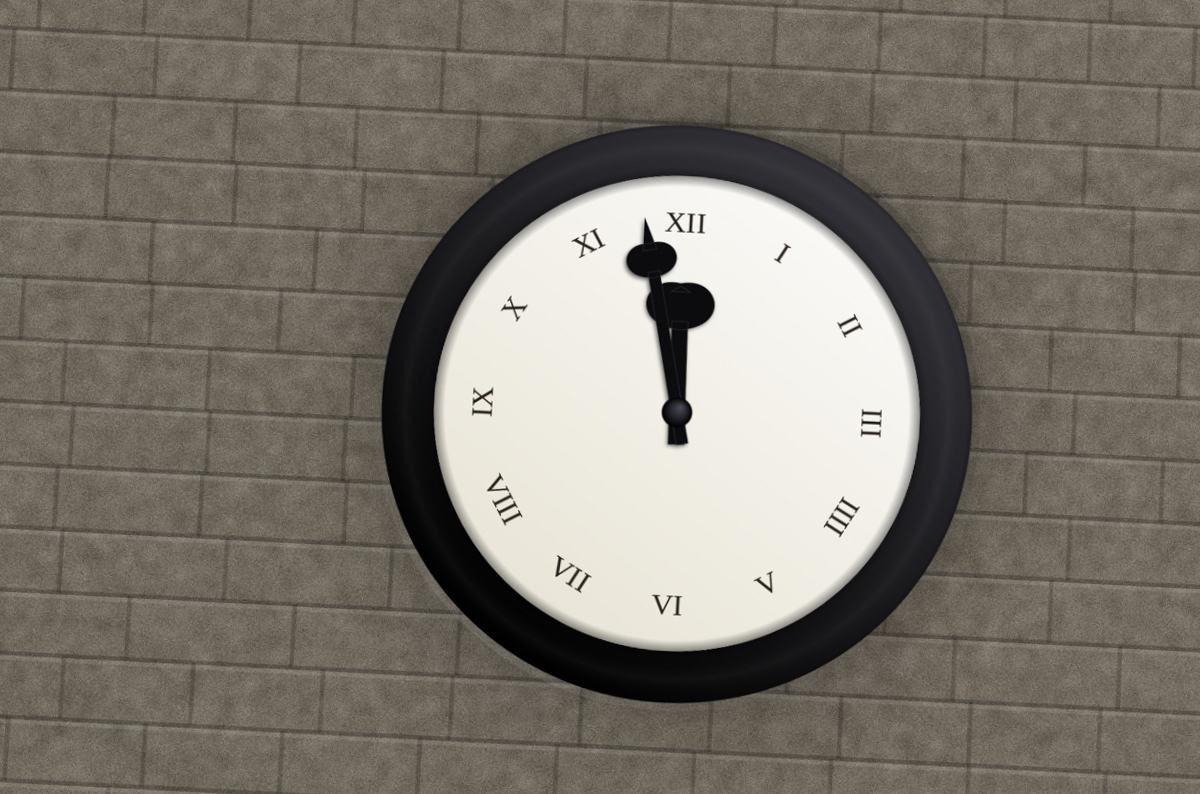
11:58
